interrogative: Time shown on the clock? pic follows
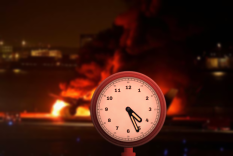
4:26
